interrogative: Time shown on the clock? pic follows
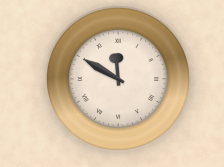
11:50
